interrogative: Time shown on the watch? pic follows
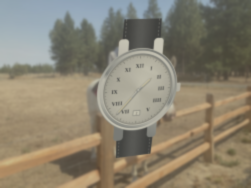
1:37
